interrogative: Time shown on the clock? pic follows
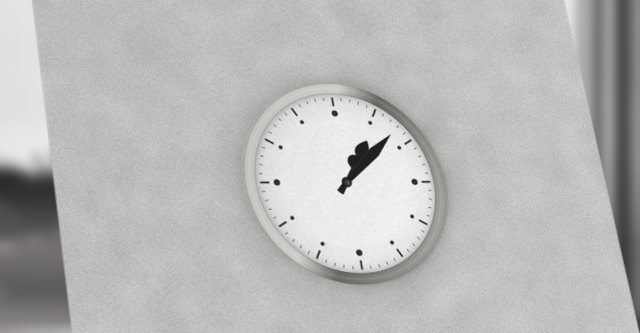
1:08
